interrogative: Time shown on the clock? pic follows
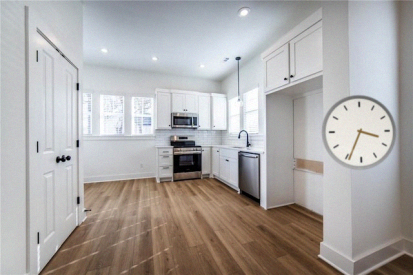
3:34
